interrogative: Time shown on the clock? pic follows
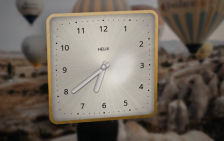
6:39
